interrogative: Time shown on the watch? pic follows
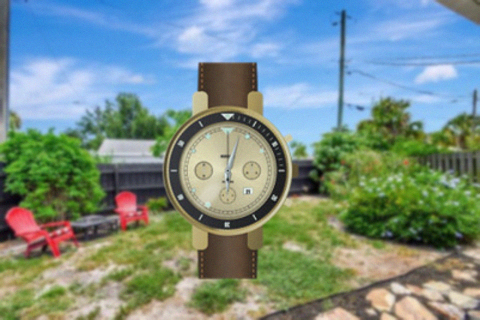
6:03
